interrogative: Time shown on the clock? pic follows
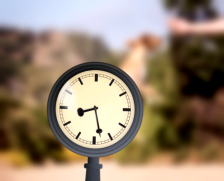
8:28
